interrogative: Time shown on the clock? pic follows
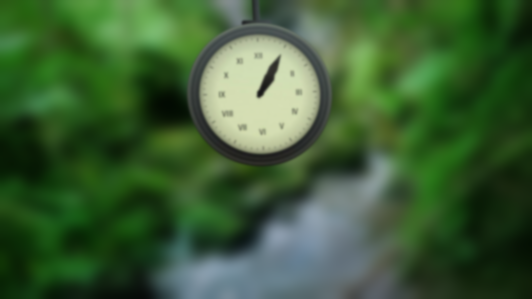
1:05
